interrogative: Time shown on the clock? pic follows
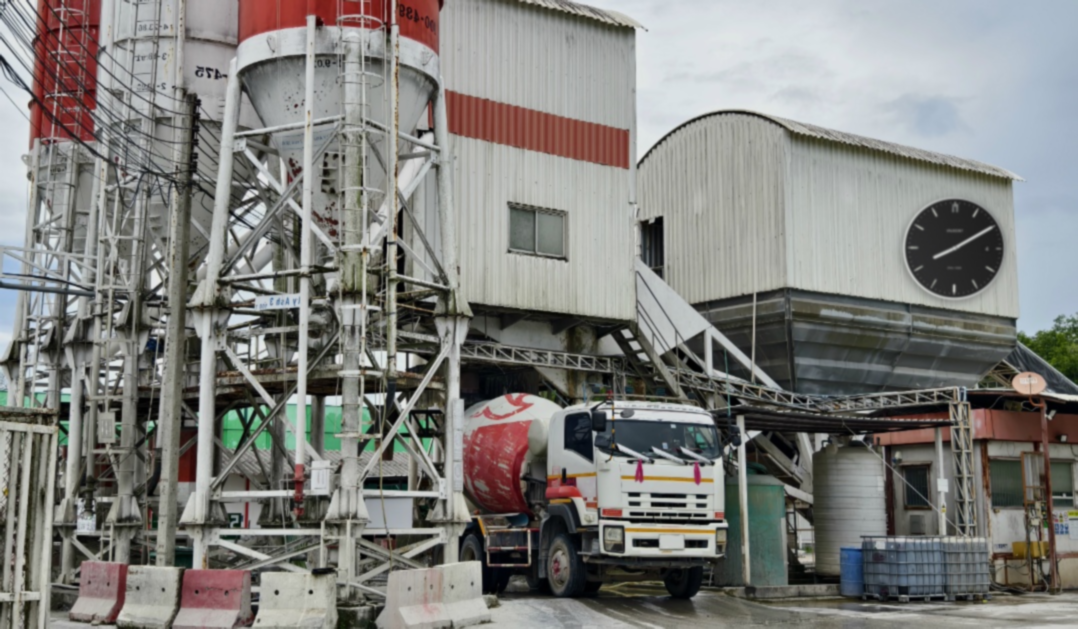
8:10
